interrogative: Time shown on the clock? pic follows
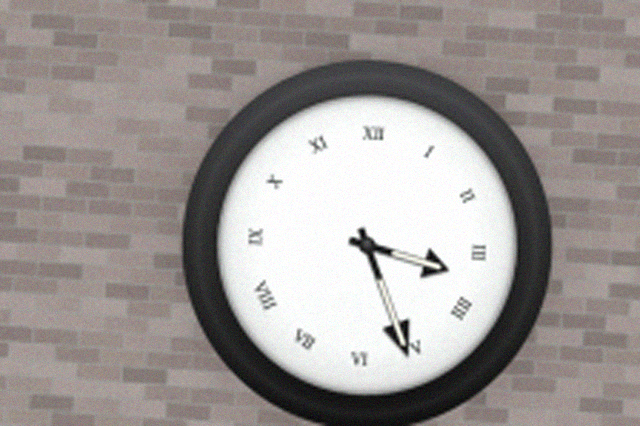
3:26
